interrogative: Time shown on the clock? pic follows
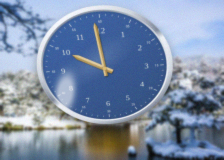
9:59
